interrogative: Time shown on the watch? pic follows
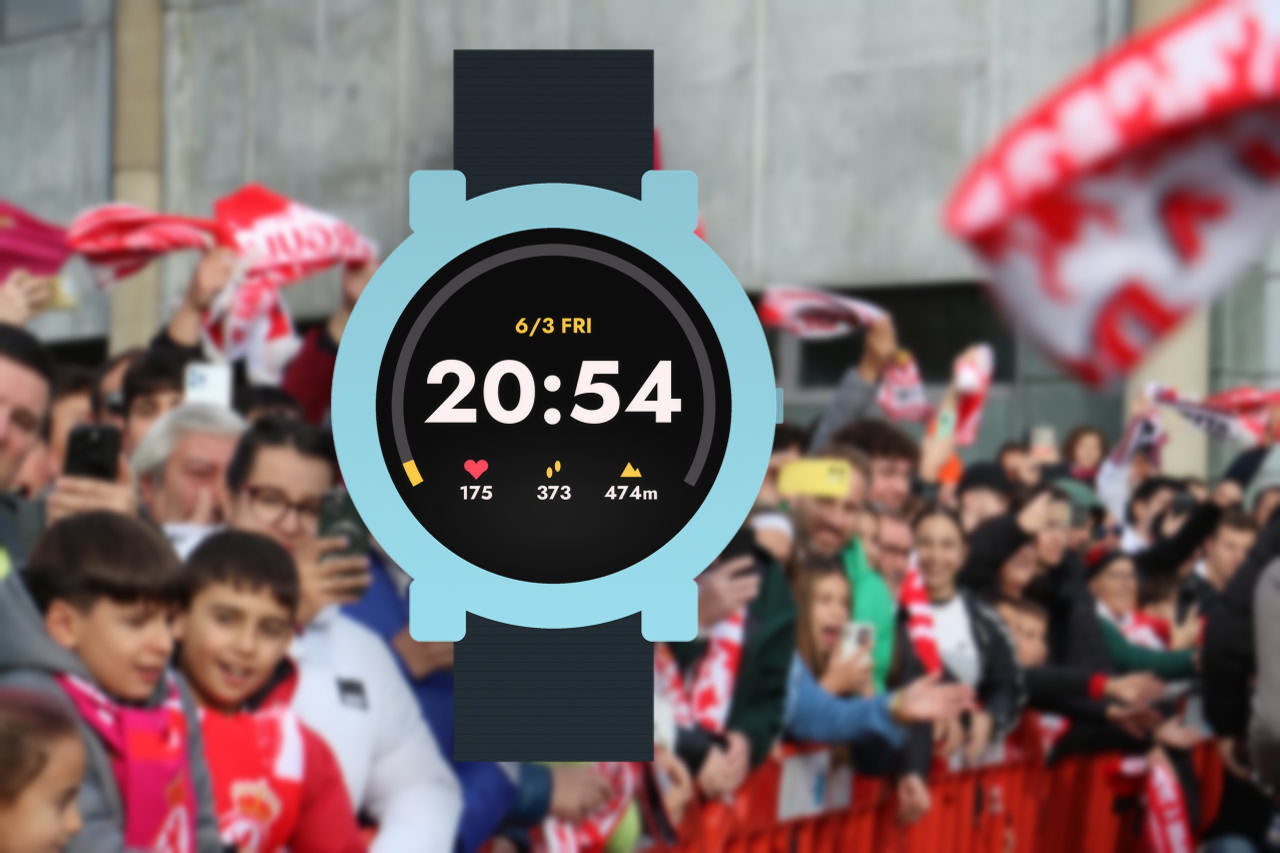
20:54
